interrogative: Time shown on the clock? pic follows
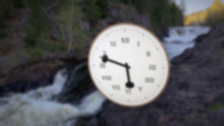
5:48
